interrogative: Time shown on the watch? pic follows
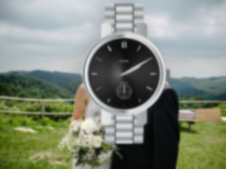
2:10
